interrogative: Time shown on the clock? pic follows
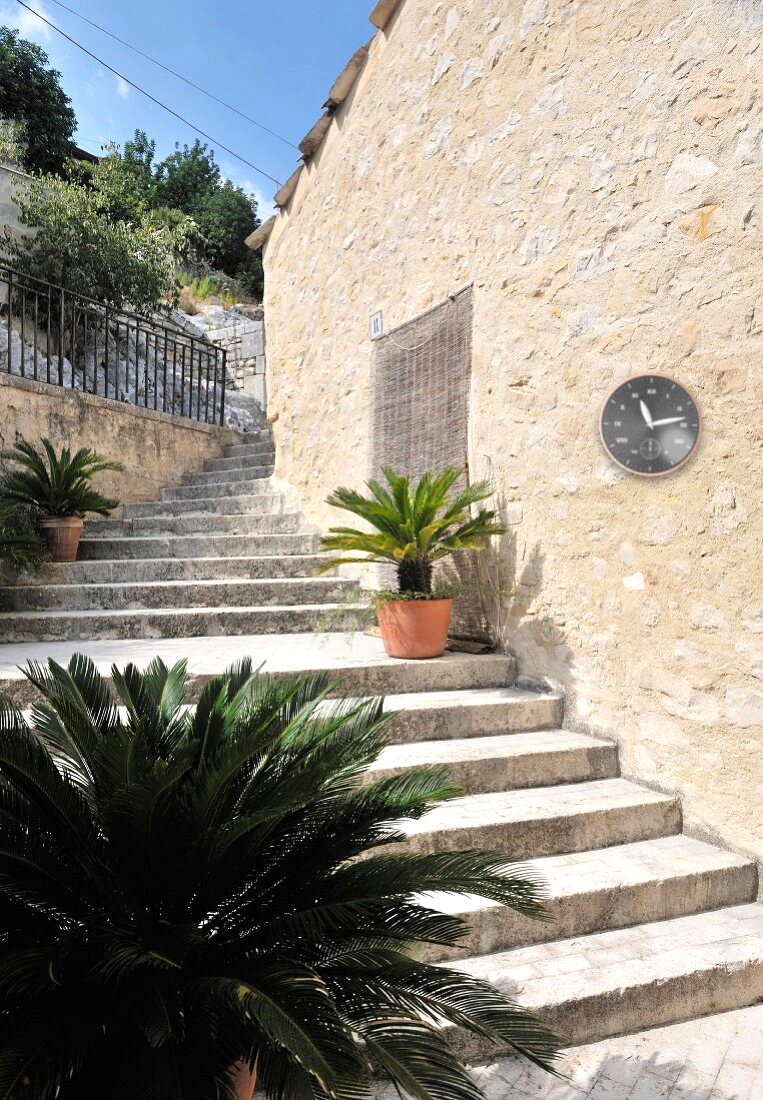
11:13
